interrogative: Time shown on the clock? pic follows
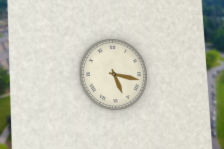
5:17
